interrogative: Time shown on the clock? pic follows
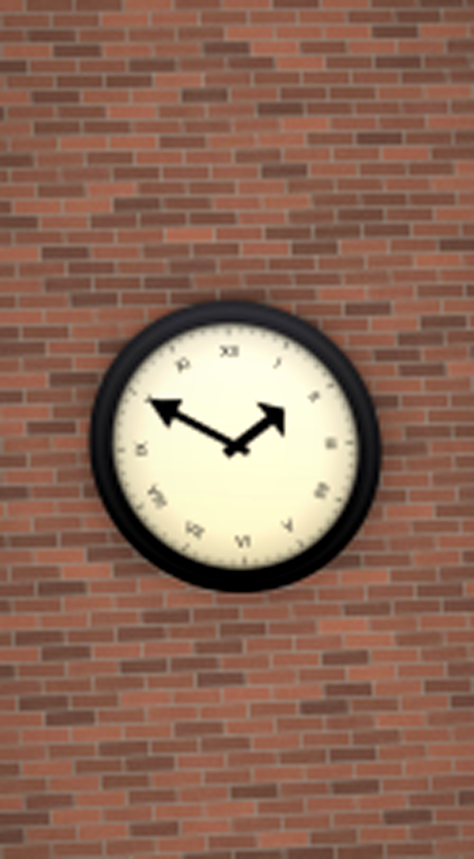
1:50
